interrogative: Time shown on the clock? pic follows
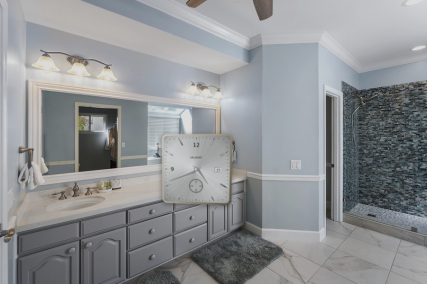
4:41
